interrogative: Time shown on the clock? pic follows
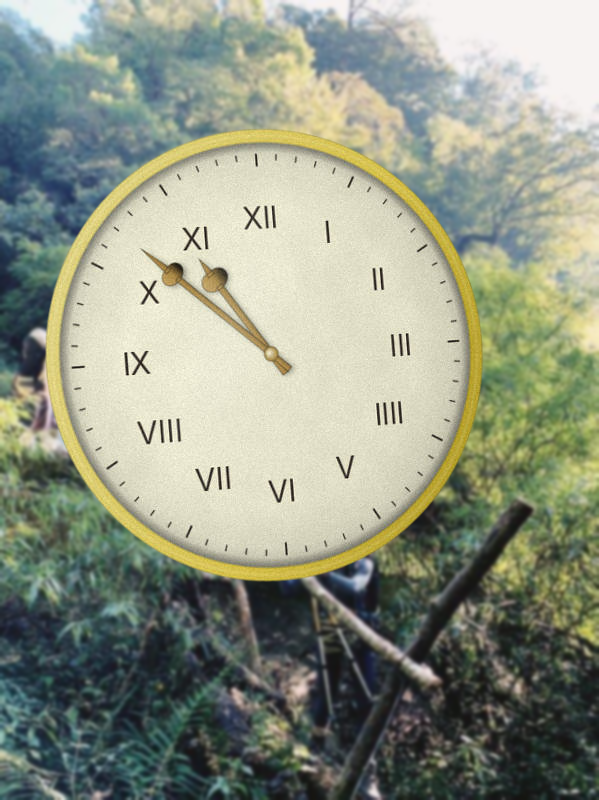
10:52
